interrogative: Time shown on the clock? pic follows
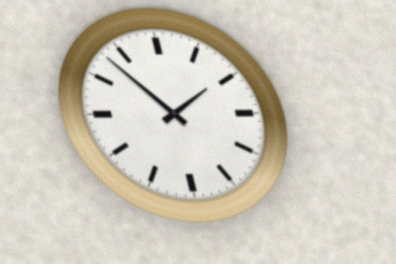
1:53
